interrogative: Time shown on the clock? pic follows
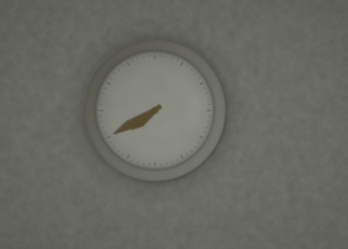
7:40
